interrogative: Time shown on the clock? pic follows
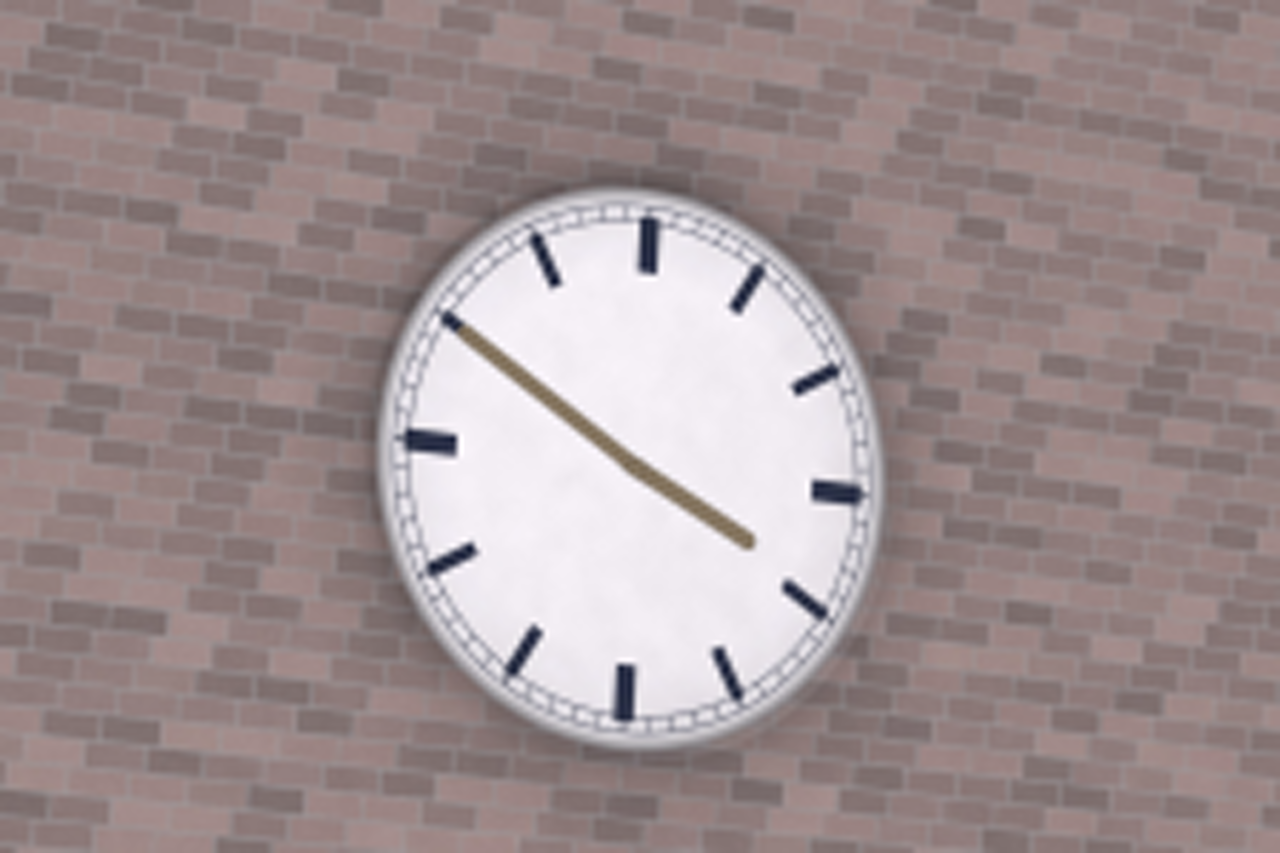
3:50
